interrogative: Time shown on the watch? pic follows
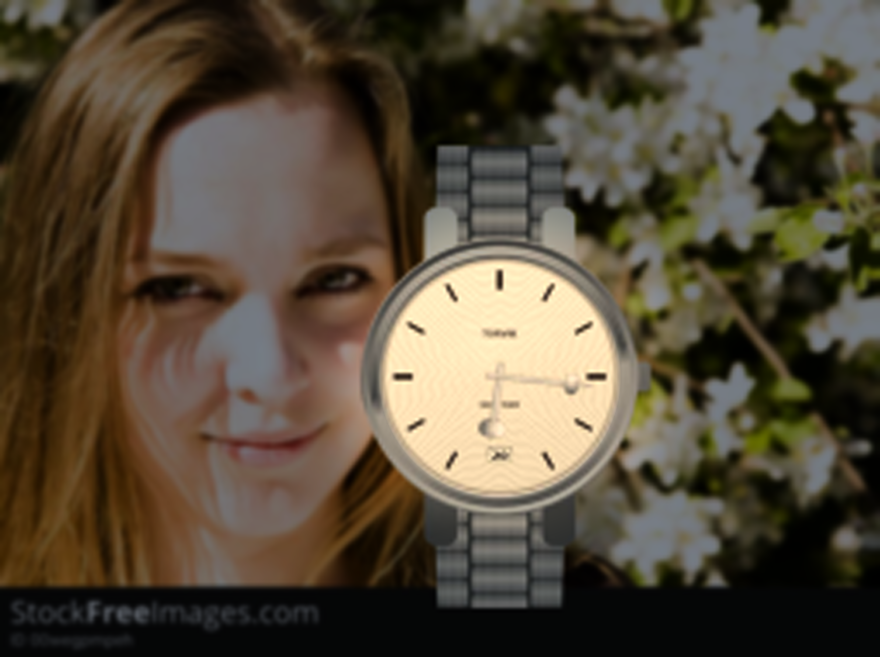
6:16
